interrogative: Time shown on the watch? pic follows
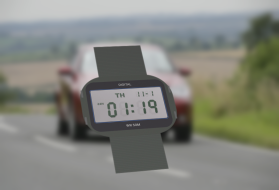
1:19
